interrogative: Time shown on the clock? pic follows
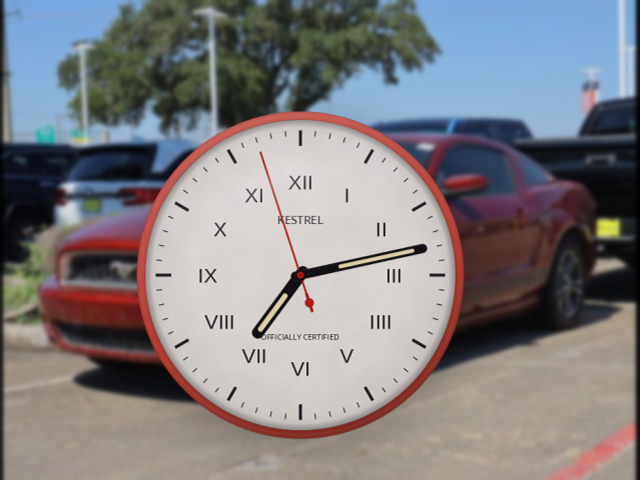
7:12:57
